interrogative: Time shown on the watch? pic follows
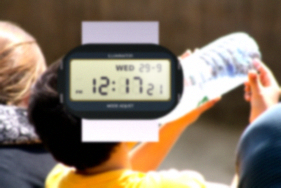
12:17:21
